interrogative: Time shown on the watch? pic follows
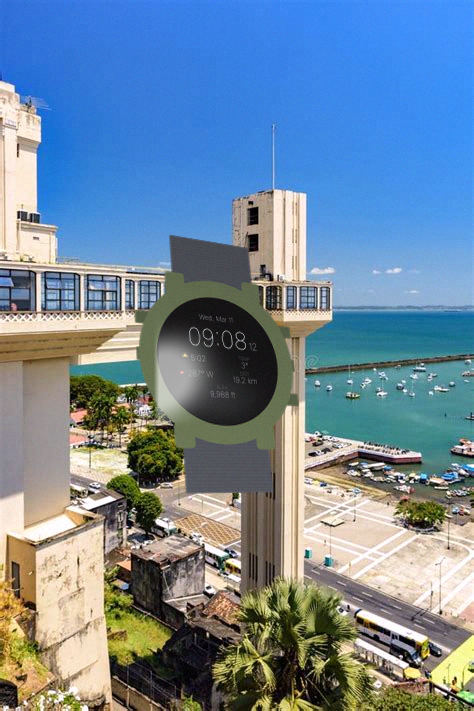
9:08:12
